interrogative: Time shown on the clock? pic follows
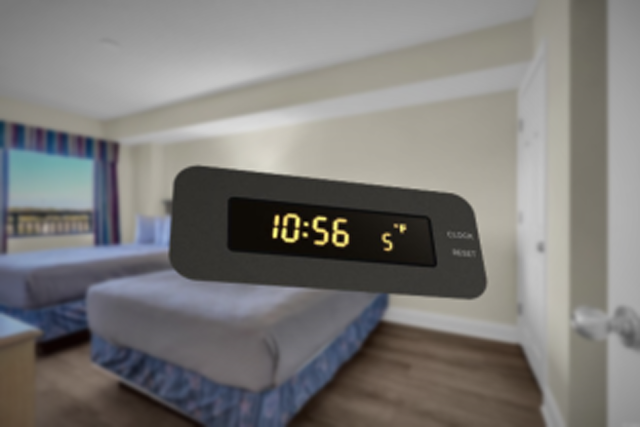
10:56
